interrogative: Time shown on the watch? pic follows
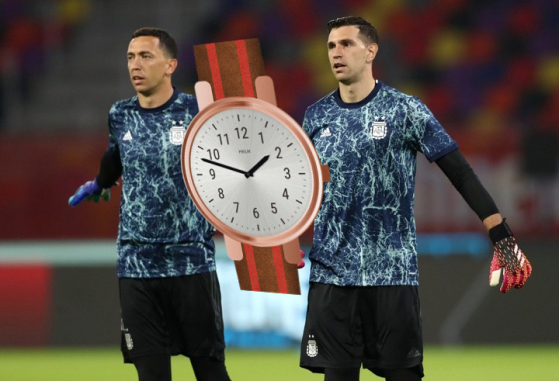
1:48
